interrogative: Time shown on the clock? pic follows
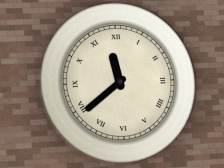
11:39
